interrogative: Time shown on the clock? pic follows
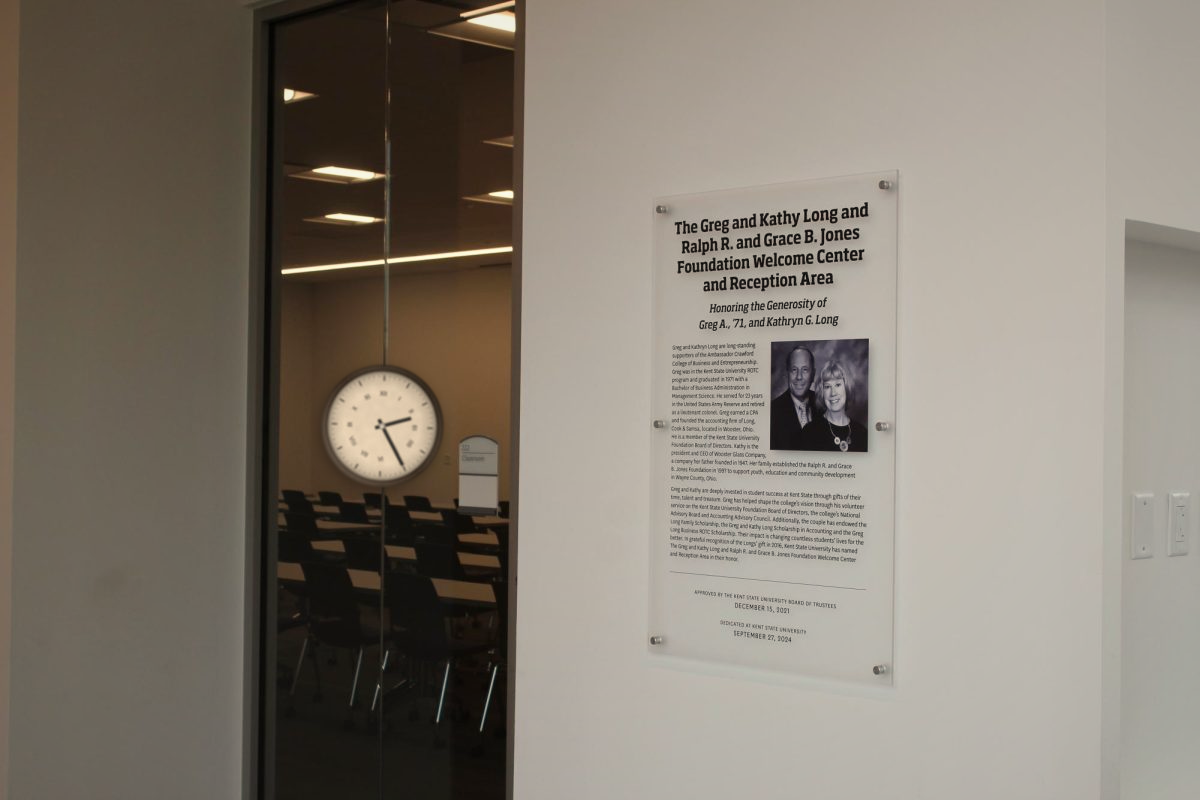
2:25
